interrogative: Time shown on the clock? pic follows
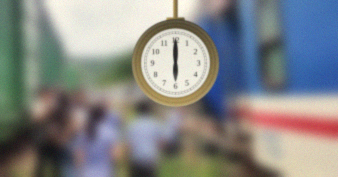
6:00
